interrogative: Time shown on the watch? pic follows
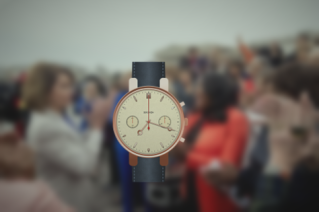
7:18
